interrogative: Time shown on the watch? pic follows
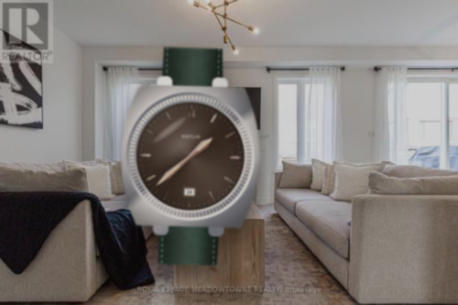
1:38
